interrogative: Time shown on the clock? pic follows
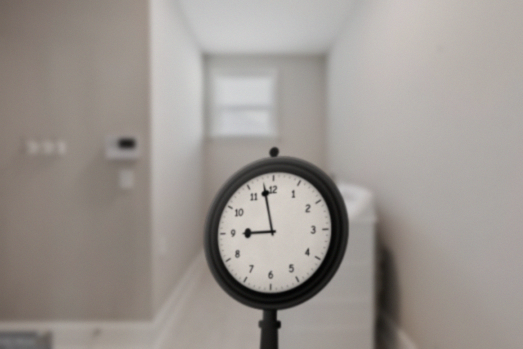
8:58
